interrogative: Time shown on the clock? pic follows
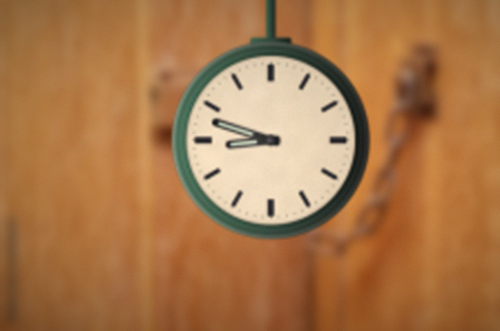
8:48
